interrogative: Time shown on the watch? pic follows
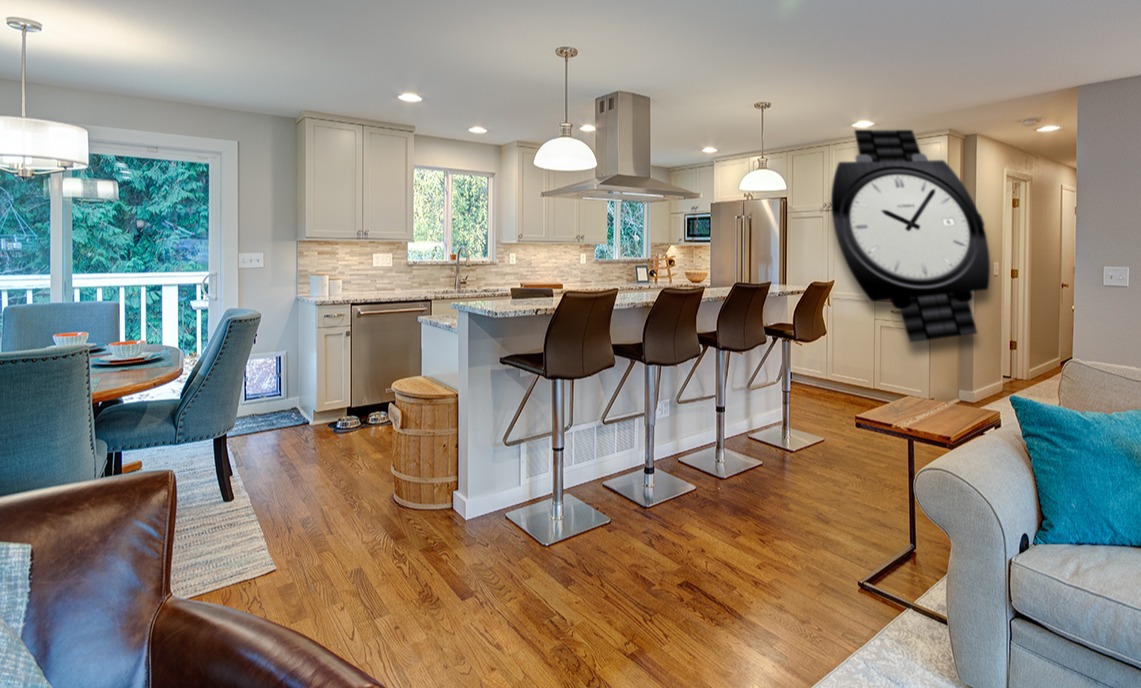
10:07
